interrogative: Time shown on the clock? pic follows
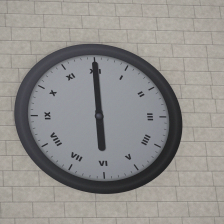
6:00
